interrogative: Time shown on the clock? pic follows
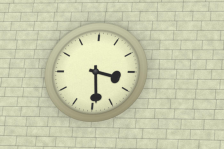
3:29
